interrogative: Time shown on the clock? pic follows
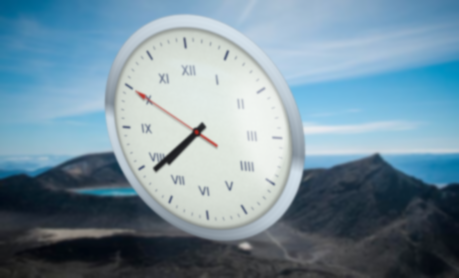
7:38:50
